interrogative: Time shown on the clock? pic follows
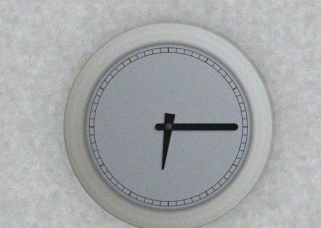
6:15
